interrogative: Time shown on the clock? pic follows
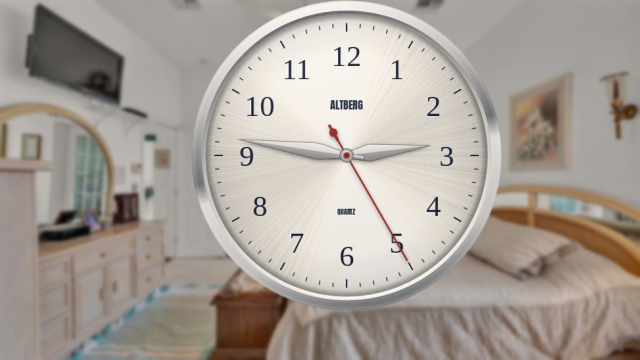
2:46:25
